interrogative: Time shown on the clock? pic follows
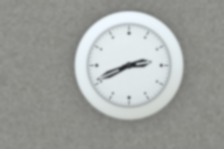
2:41
